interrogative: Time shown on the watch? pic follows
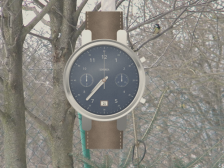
7:37
